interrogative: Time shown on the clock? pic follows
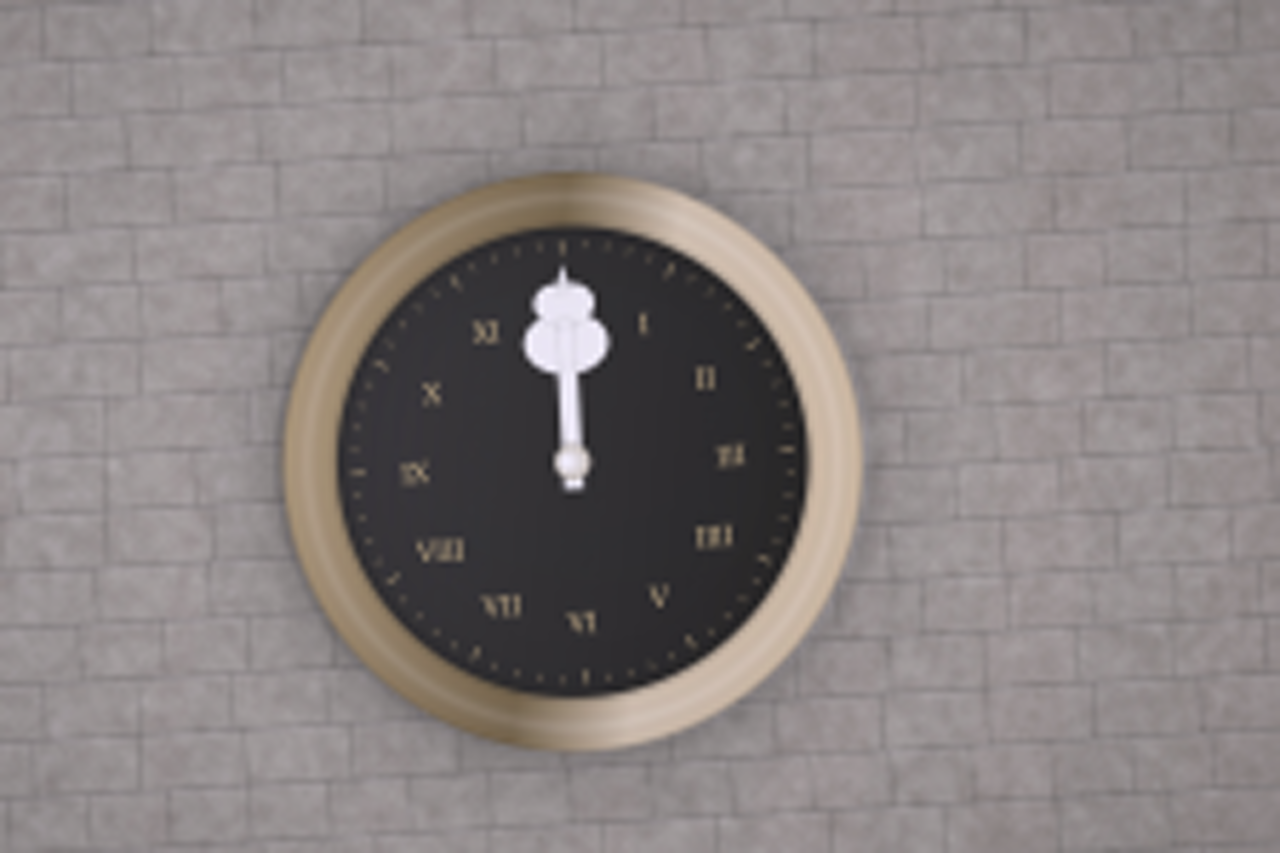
12:00
